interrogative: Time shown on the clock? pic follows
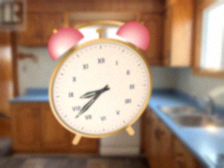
8:38
